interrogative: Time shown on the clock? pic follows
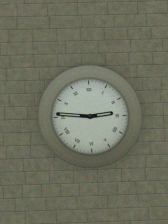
2:46
